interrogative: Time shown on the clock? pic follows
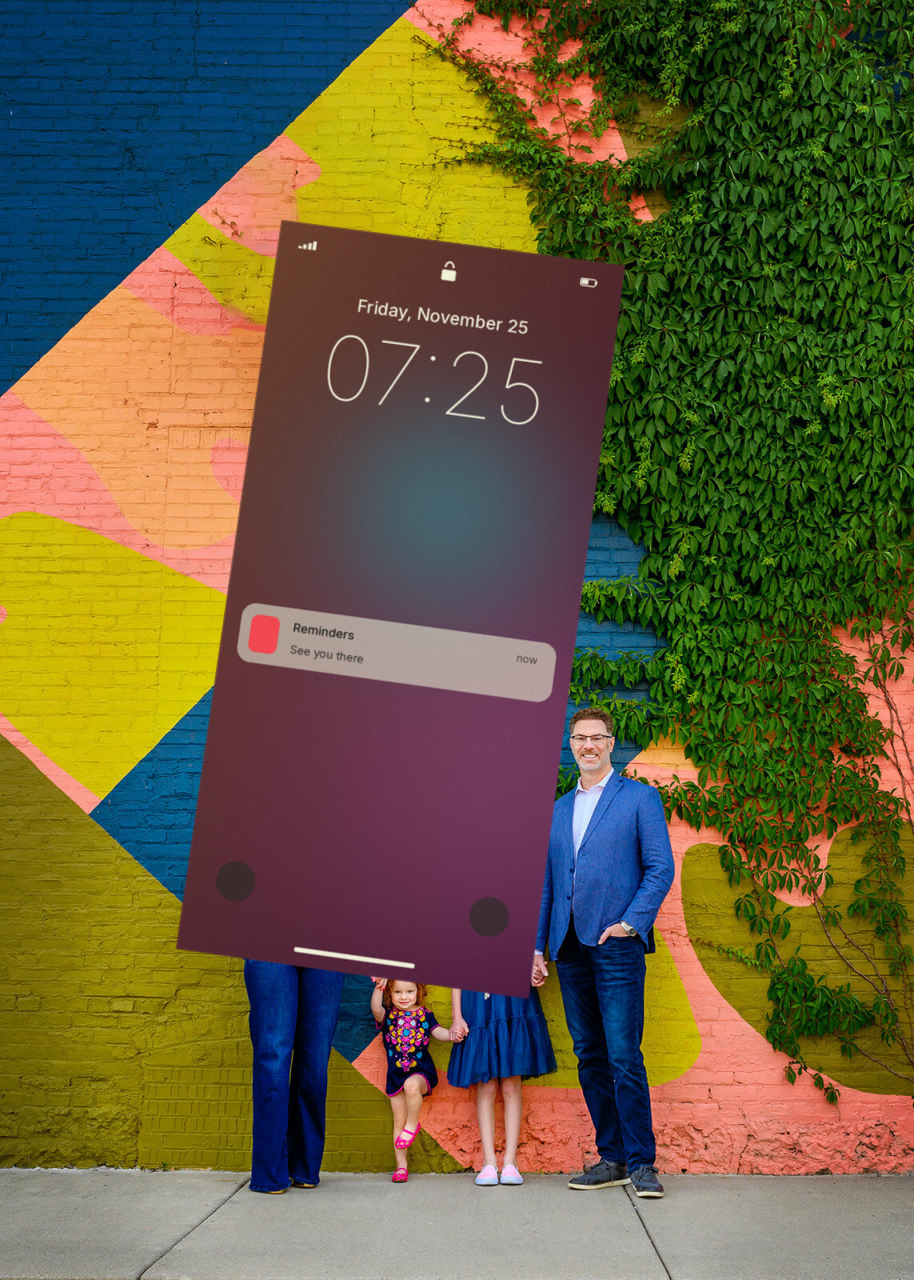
7:25
